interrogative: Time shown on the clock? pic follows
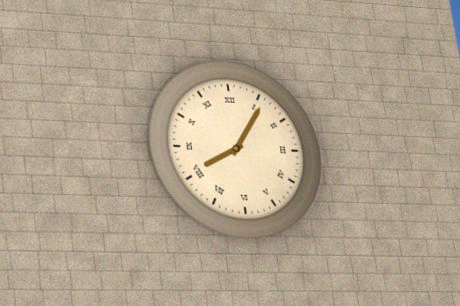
8:06
